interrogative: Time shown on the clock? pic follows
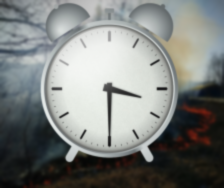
3:30
